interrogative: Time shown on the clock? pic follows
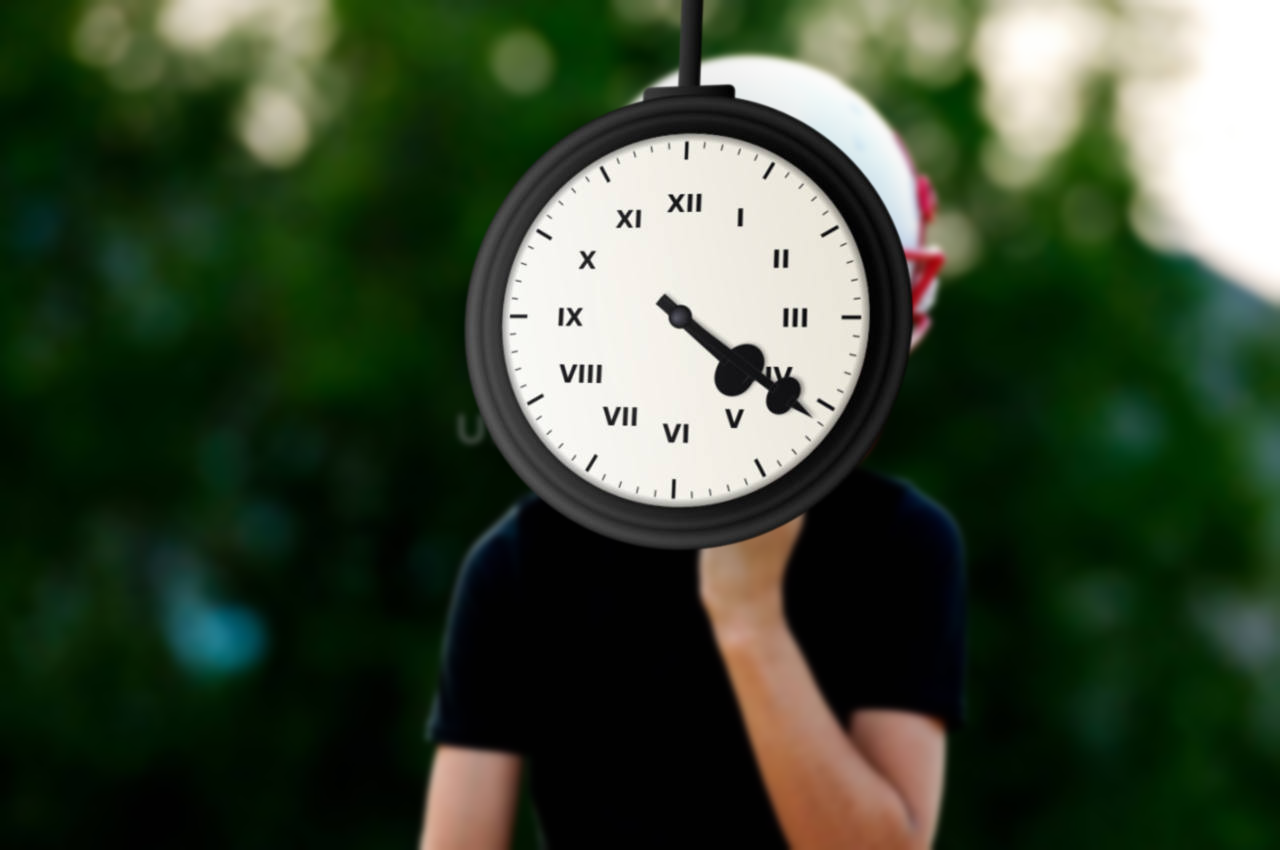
4:21
